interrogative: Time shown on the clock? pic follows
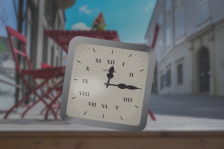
12:15
